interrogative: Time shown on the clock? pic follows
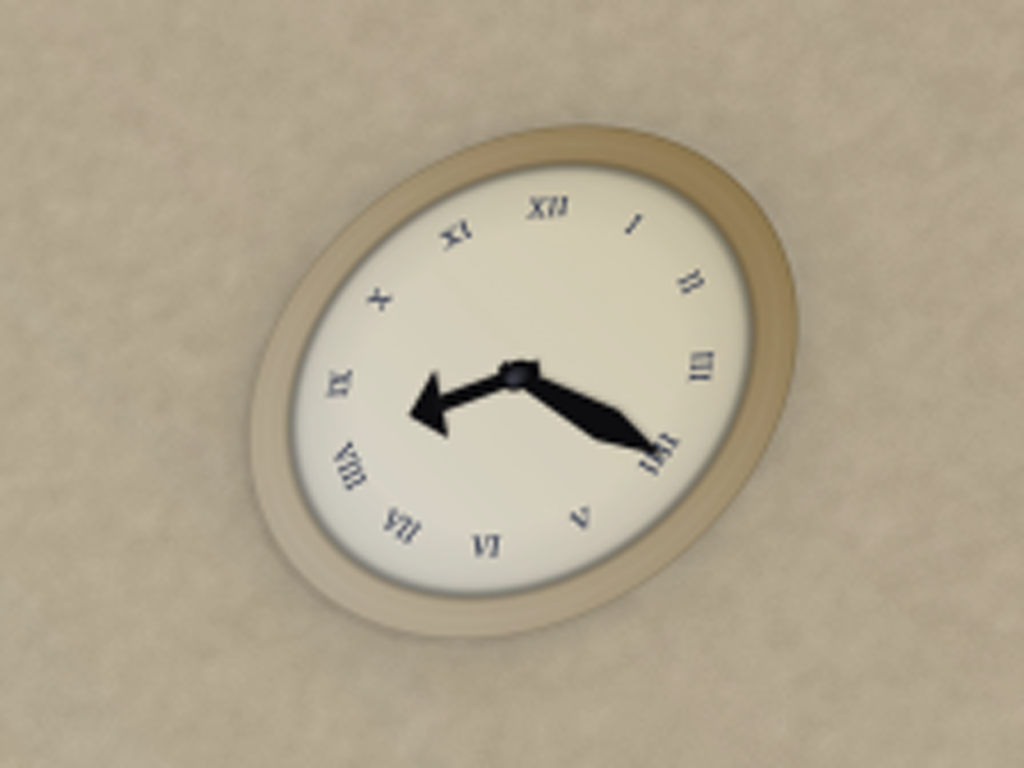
8:20
